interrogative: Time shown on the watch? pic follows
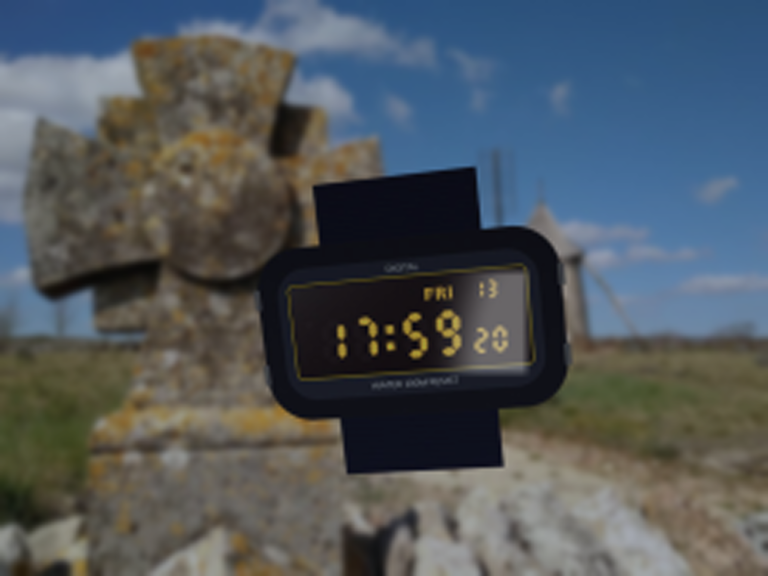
17:59:20
